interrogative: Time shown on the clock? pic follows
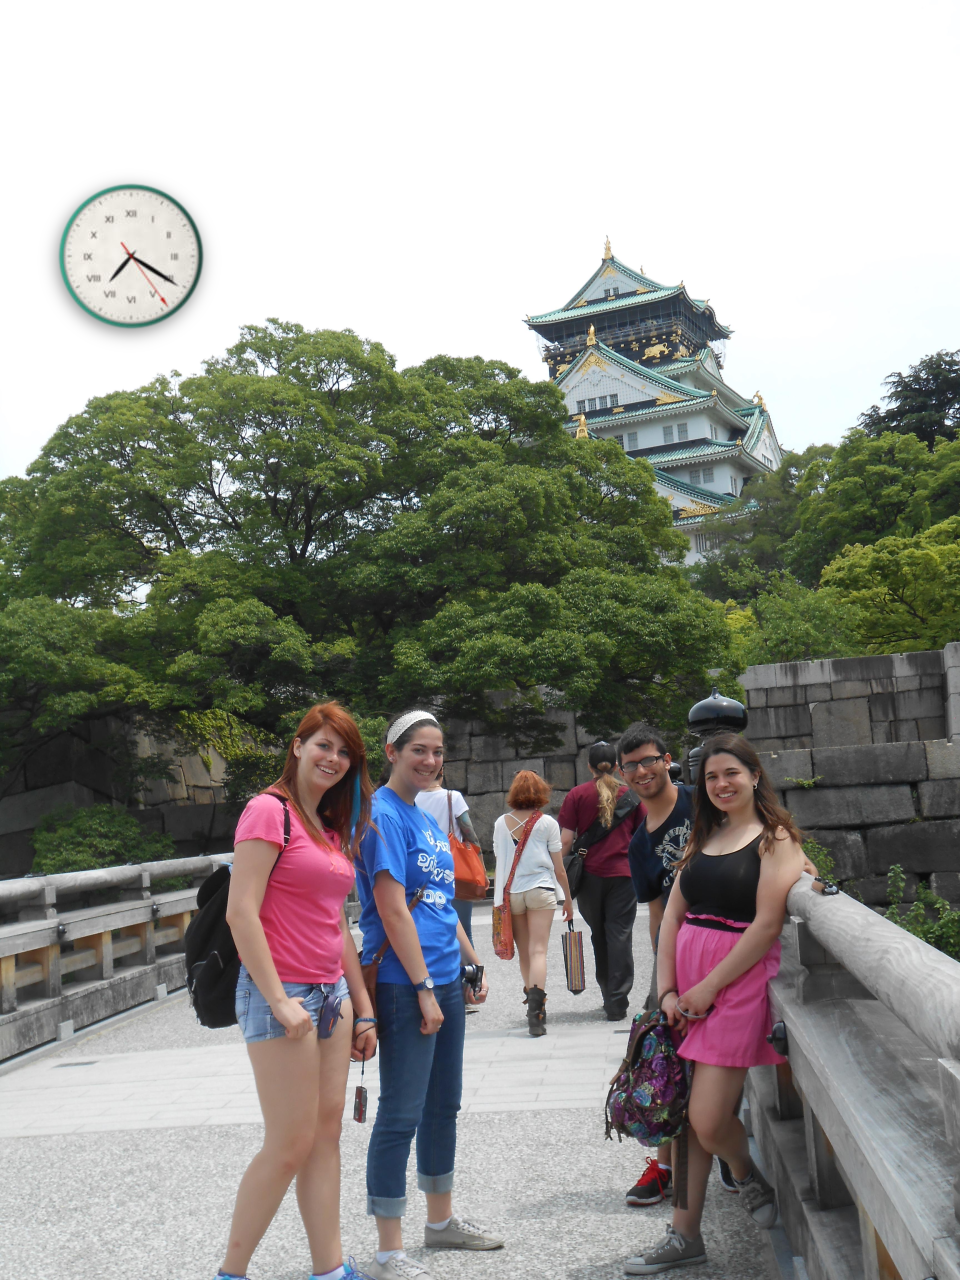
7:20:24
